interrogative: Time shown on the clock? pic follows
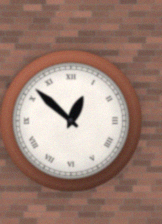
12:52
